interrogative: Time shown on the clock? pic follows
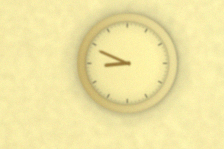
8:49
